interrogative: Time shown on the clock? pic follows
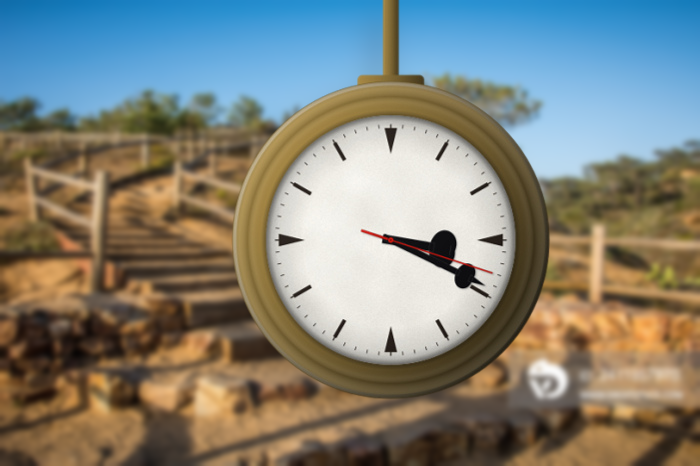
3:19:18
